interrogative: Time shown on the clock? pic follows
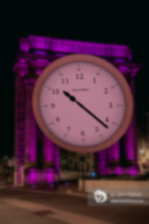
10:22
